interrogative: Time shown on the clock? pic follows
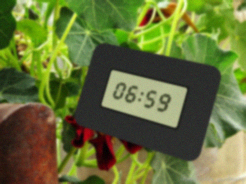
6:59
